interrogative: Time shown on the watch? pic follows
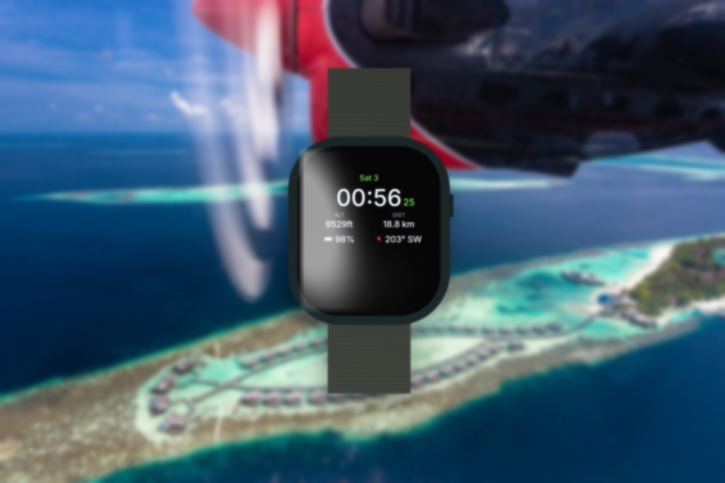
0:56
